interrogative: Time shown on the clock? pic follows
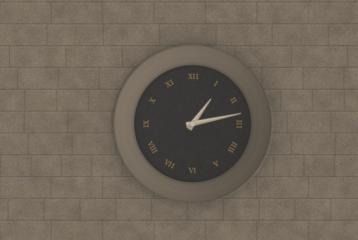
1:13
